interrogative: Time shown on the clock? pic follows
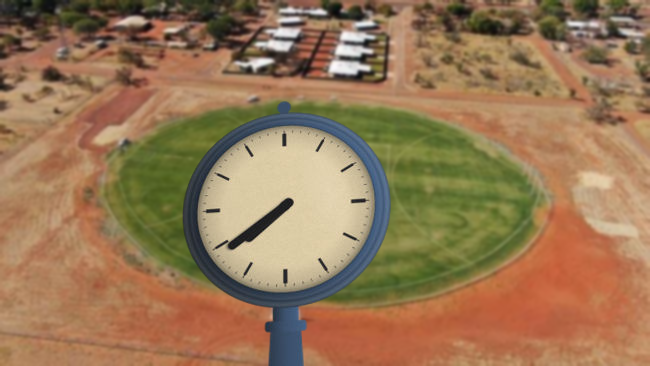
7:39
